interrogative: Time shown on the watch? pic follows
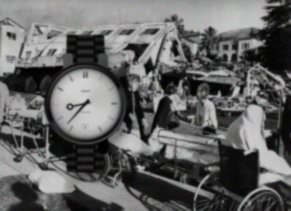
8:37
